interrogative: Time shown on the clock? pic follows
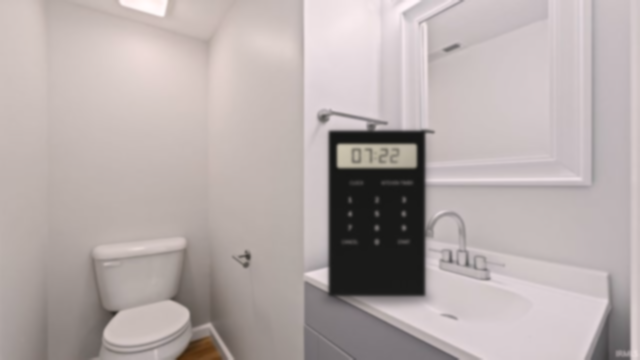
7:22
